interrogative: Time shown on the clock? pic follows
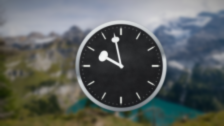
9:58
